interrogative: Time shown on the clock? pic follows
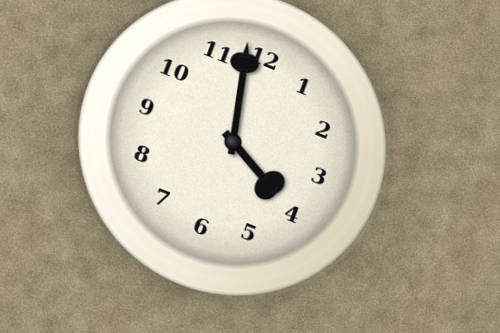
3:58
